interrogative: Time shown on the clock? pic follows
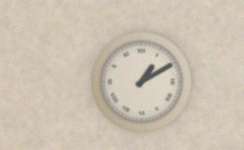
1:10
